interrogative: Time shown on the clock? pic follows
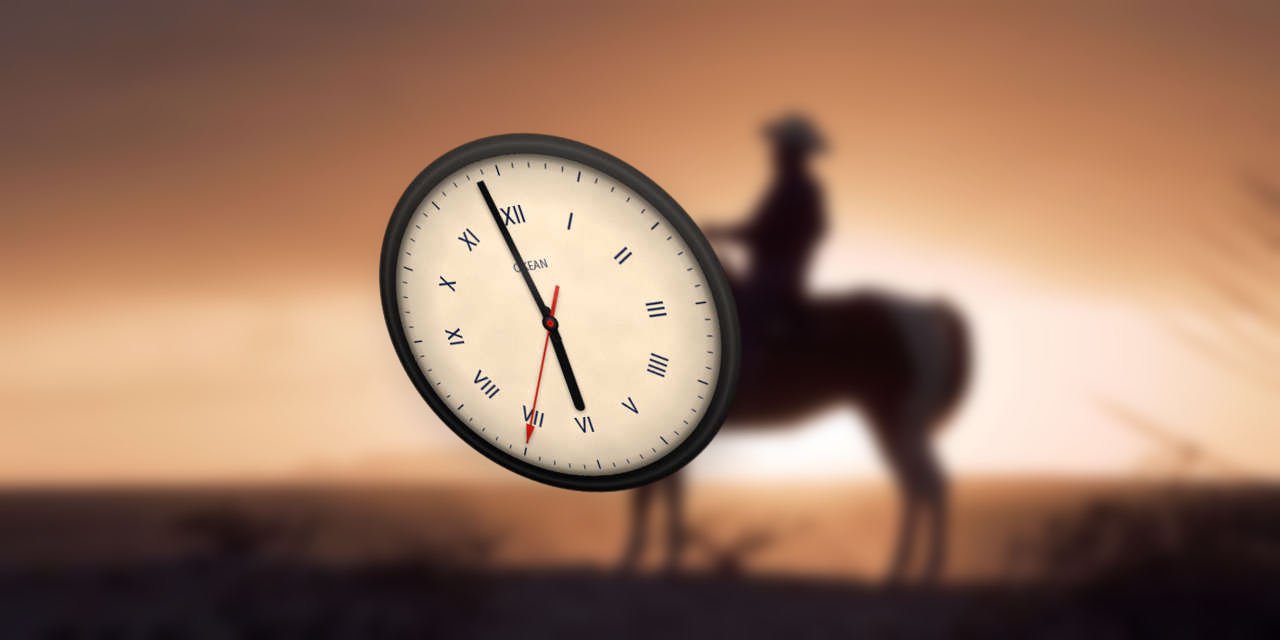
5:58:35
